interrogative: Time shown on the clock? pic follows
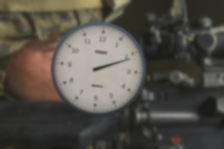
2:11
